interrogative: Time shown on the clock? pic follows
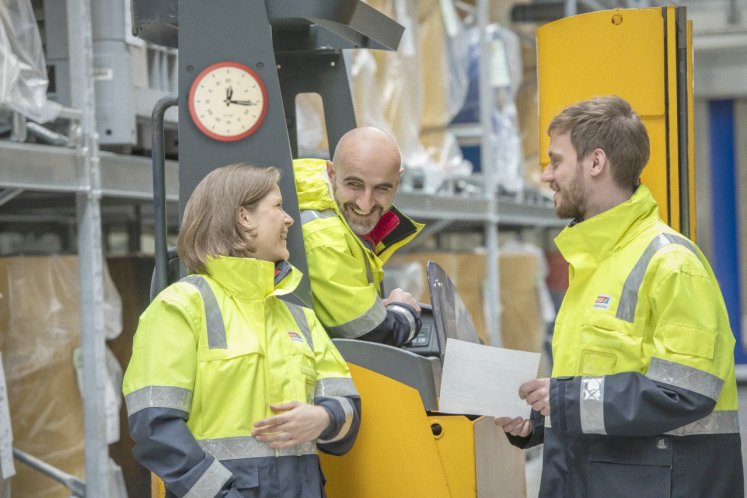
12:16
